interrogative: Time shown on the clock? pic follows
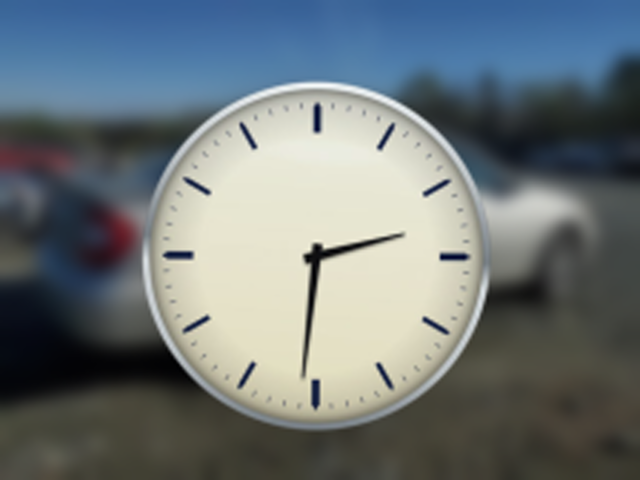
2:31
